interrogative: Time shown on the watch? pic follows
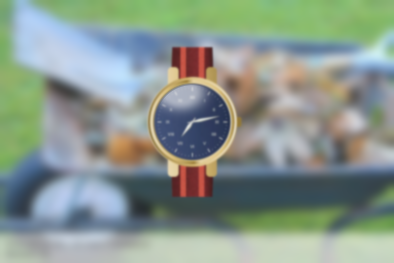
7:13
